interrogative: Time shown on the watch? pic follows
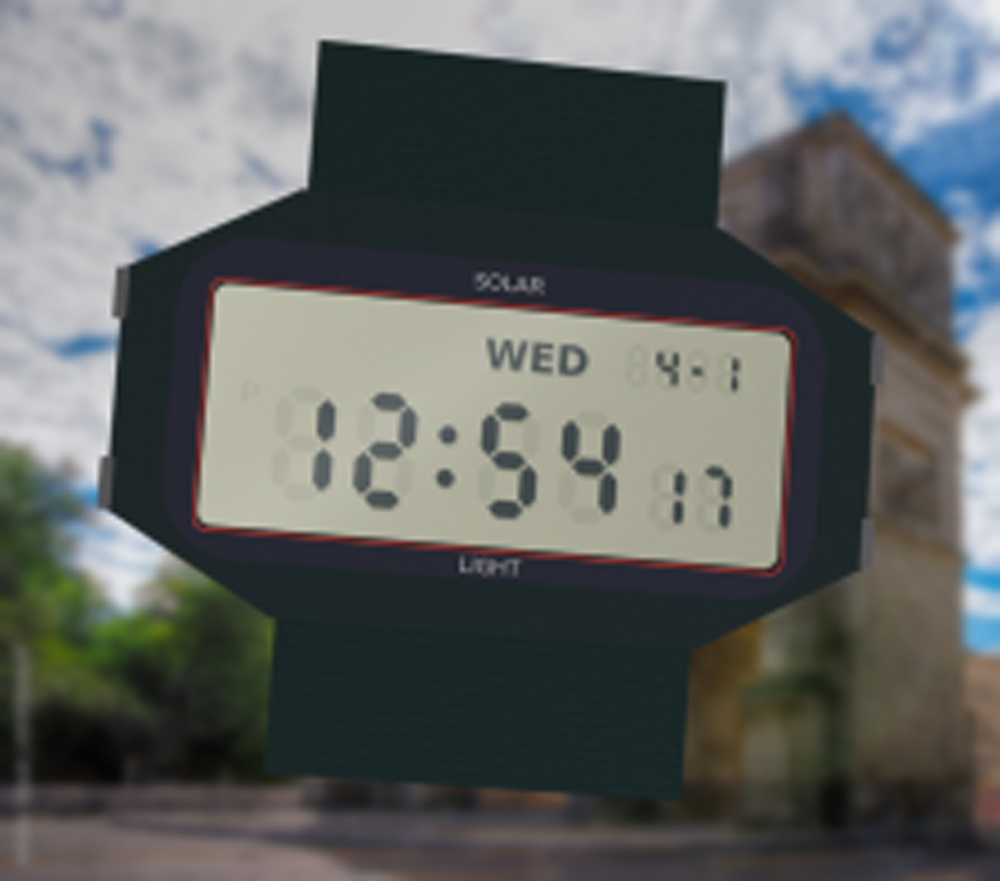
12:54:17
